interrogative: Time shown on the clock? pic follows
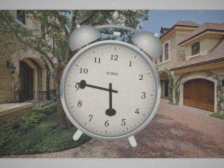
5:46
